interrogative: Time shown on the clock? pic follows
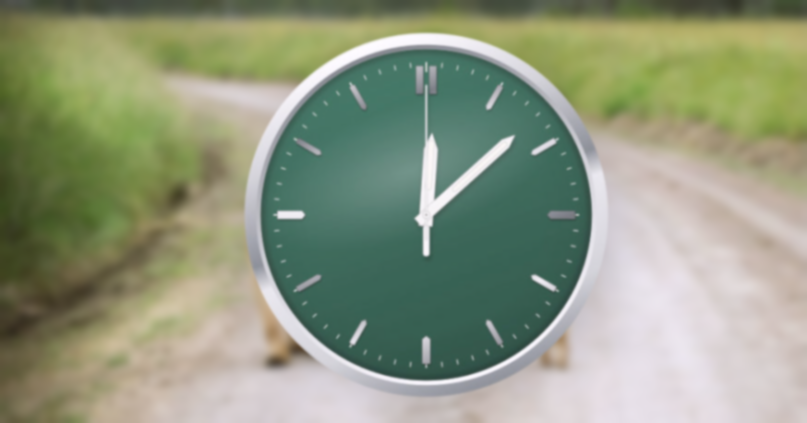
12:08:00
